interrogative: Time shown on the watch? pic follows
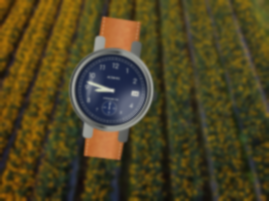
8:47
